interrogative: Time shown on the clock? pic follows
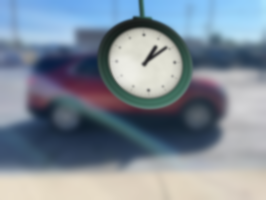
1:09
